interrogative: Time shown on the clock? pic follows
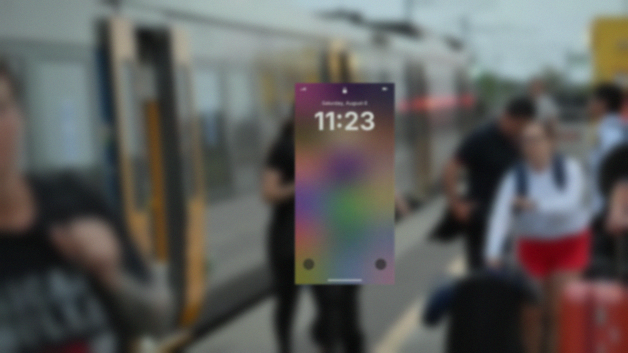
11:23
